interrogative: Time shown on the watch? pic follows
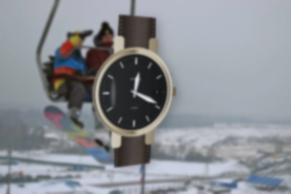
12:19
